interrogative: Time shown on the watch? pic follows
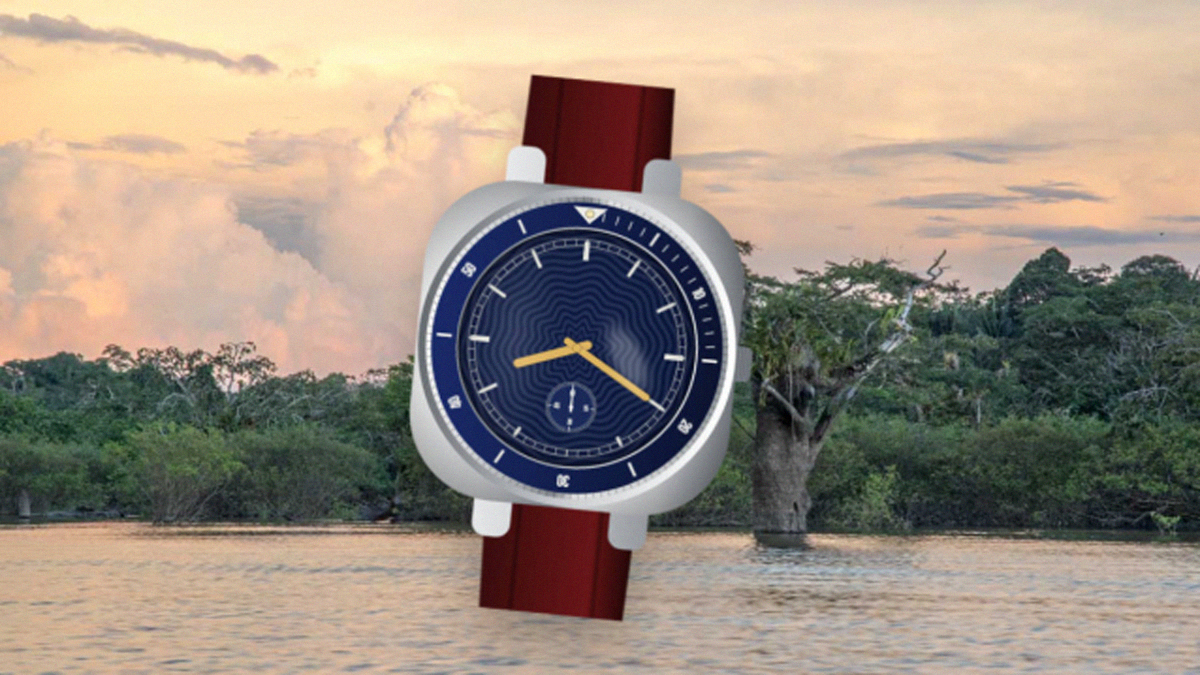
8:20
